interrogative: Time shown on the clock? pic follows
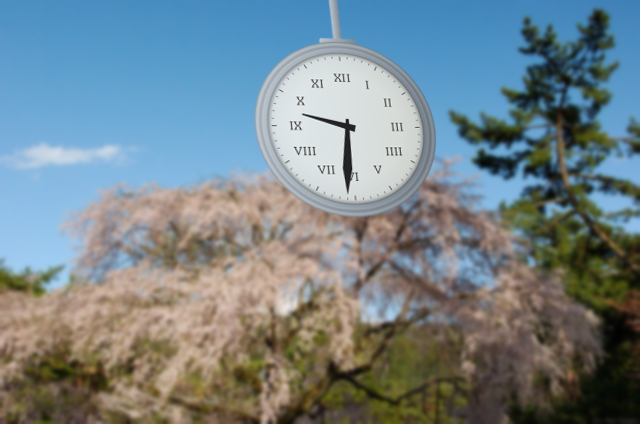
9:31
